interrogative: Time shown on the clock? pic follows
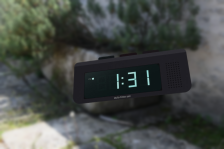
1:31
